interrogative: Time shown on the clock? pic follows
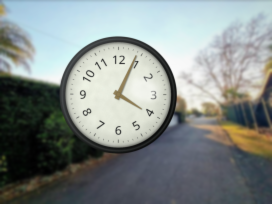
4:04
